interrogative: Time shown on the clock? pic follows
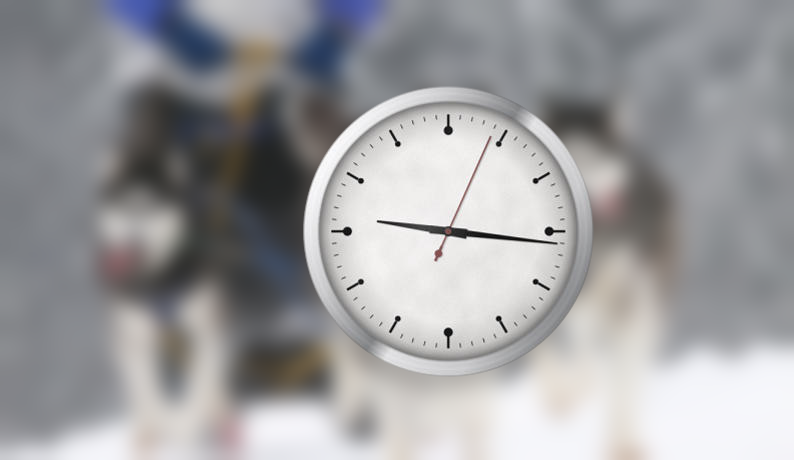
9:16:04
